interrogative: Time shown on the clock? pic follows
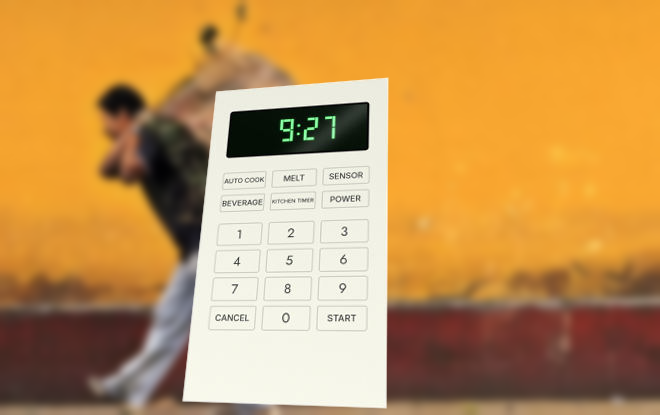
9:27
